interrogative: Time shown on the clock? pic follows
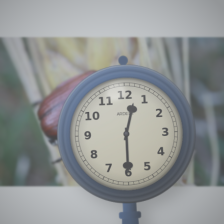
12:30
